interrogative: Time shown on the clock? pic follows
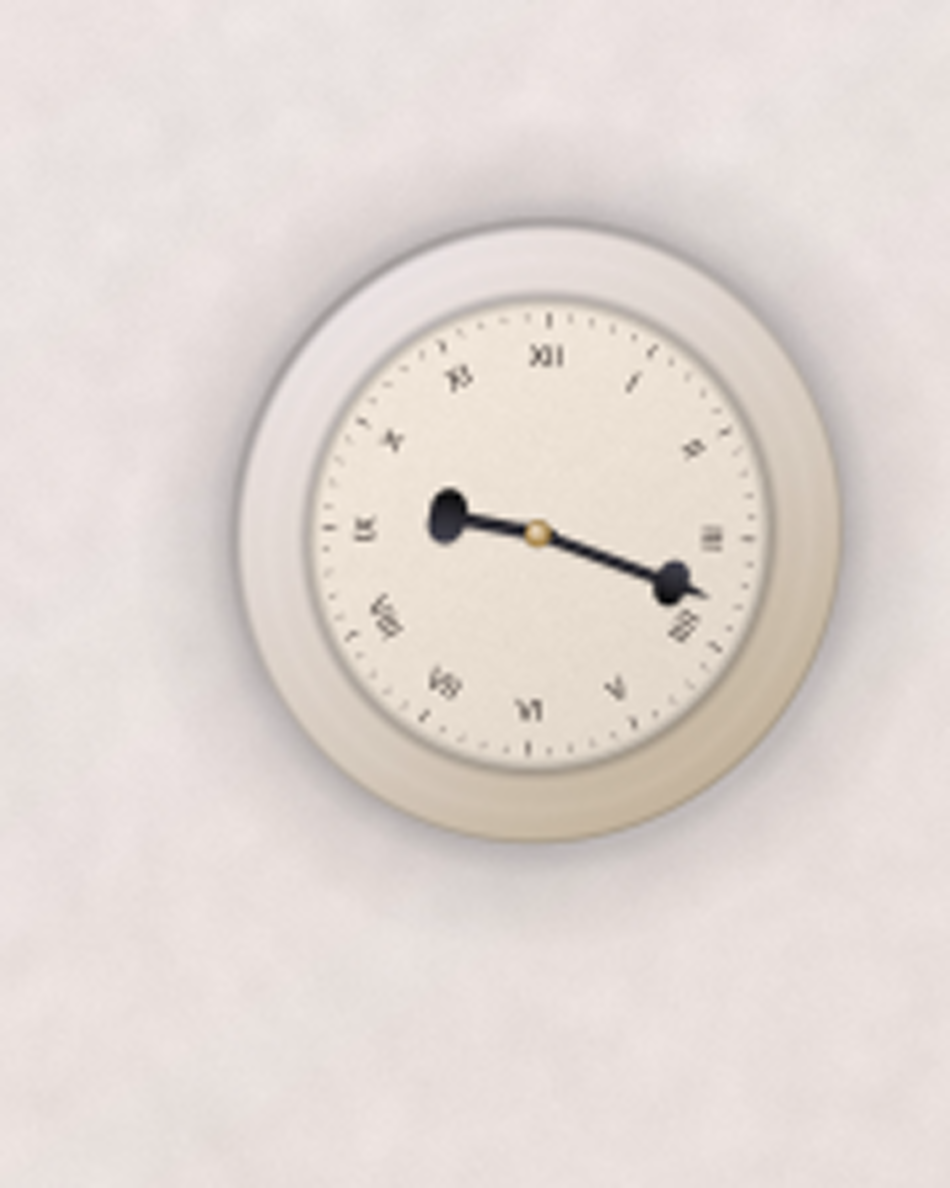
9:18
